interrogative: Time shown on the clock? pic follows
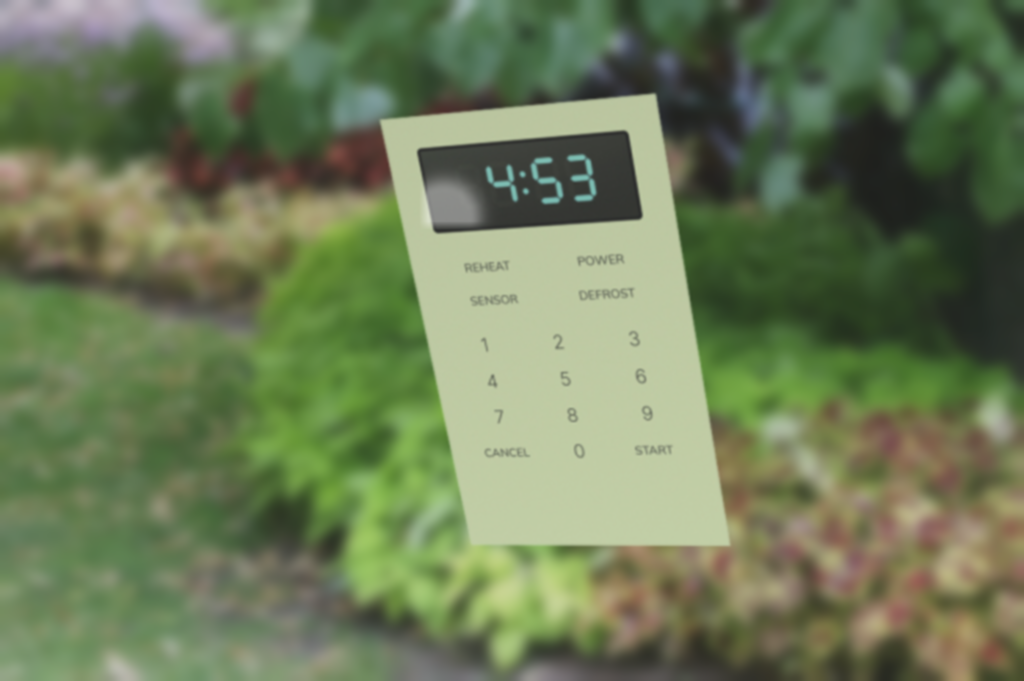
4:53
